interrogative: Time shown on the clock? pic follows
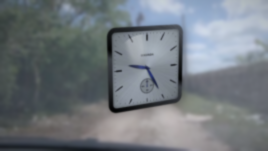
9:25
